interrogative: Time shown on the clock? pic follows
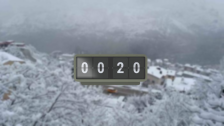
0:20
